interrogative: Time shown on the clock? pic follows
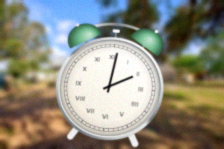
2:01
